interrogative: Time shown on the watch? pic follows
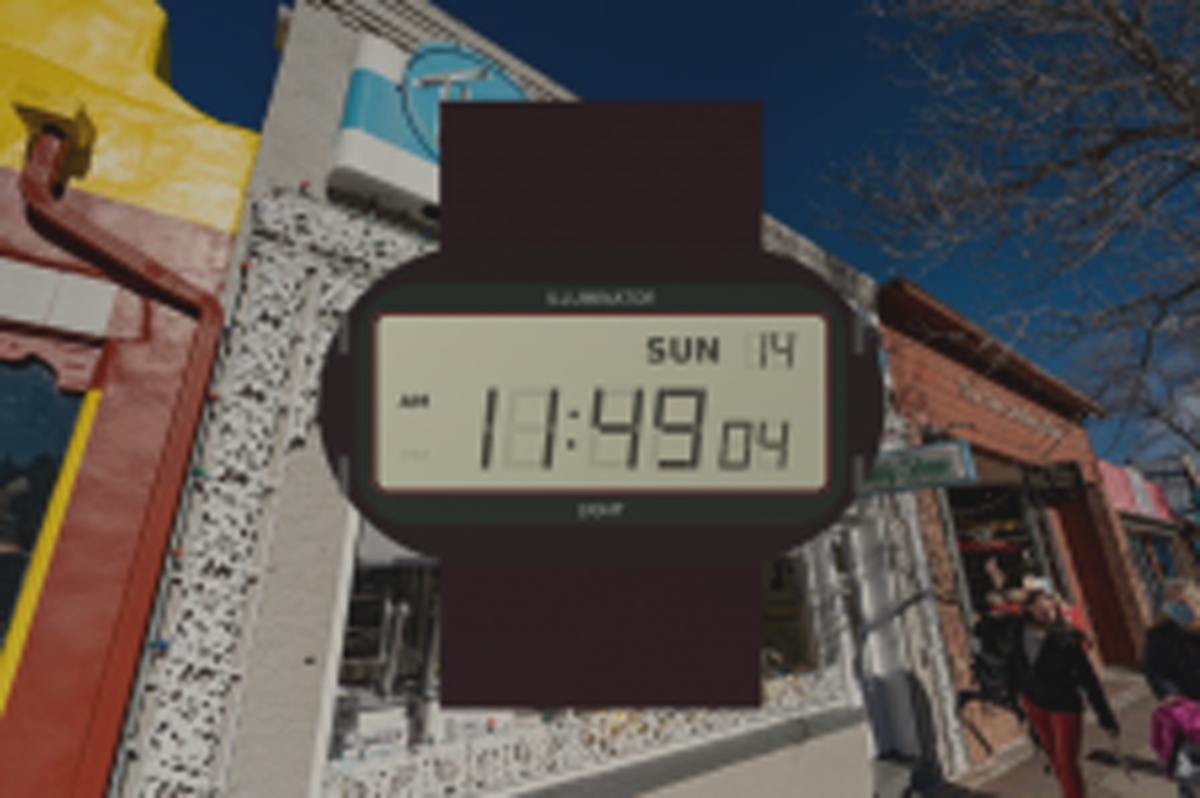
11:49:04
